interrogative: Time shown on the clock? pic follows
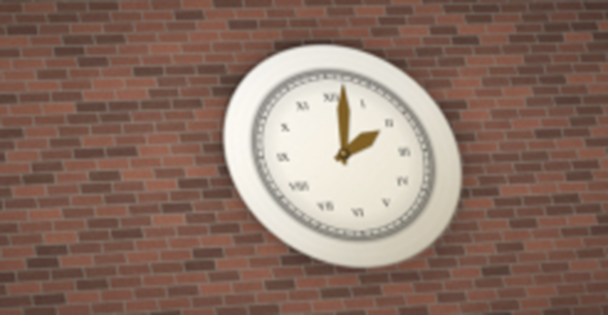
2:02
